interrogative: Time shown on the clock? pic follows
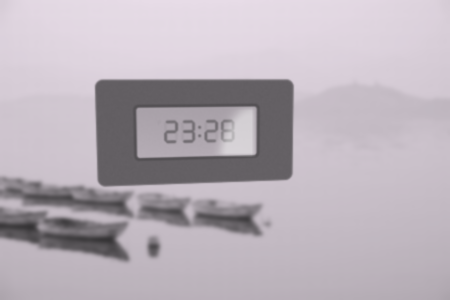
23:28
